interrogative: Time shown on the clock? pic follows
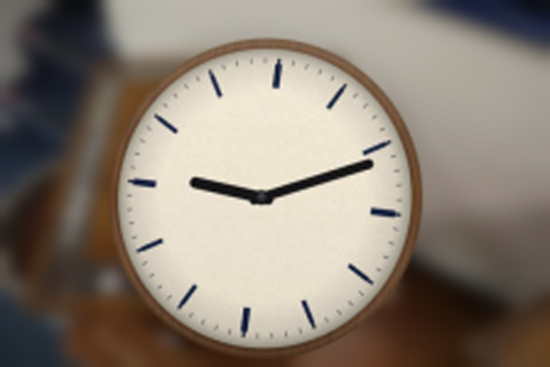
9:11
